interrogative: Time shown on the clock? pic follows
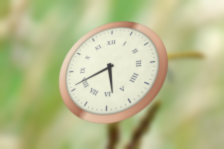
5:41
